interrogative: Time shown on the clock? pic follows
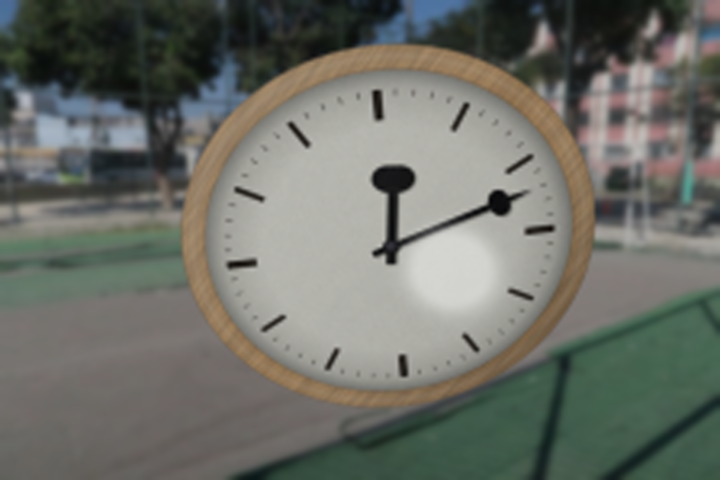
12:12
